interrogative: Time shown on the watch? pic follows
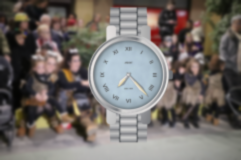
7:23
